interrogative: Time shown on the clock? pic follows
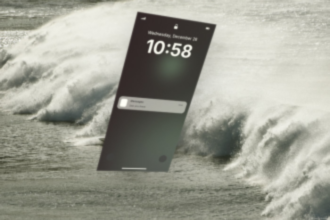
10:58
